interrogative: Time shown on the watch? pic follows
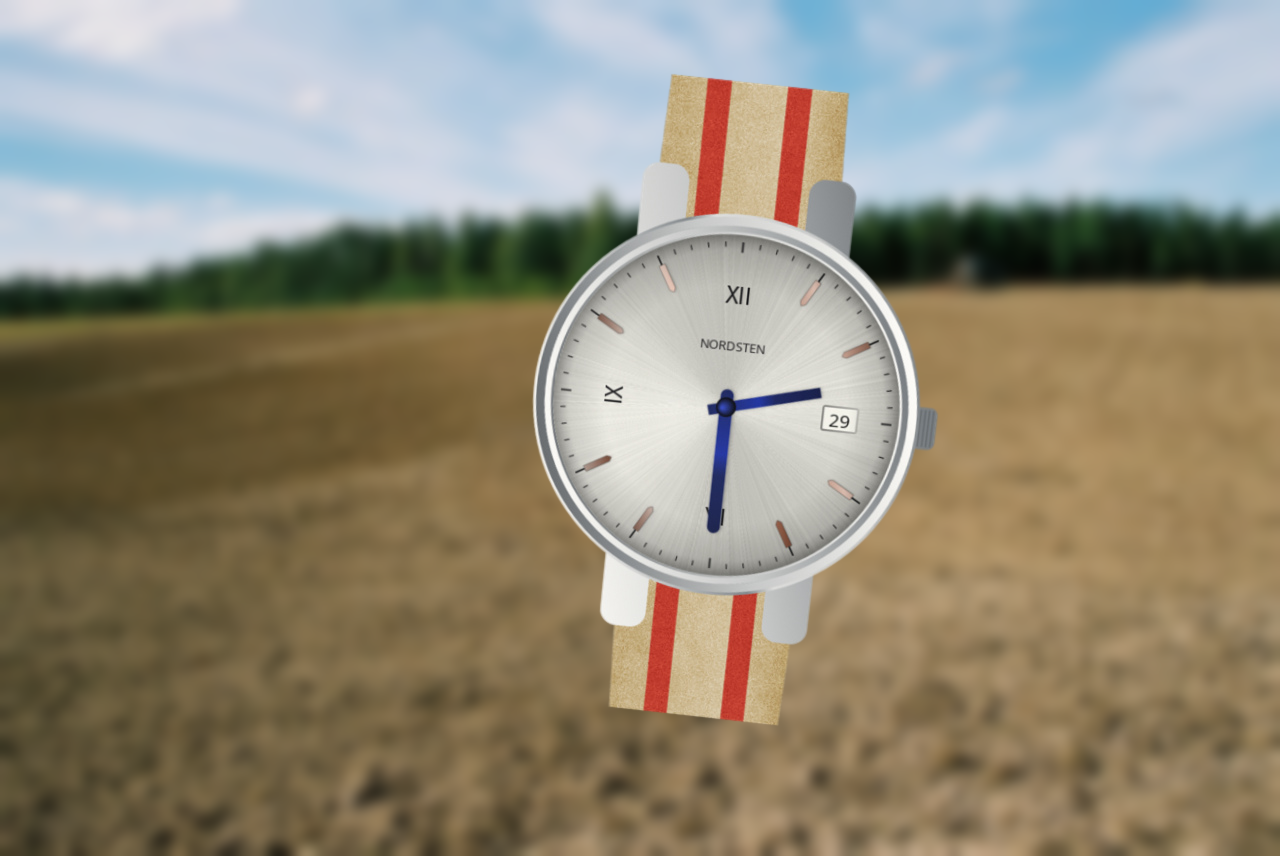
2:30
